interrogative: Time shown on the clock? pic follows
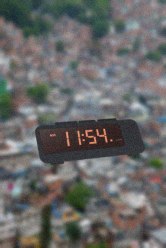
11:54
